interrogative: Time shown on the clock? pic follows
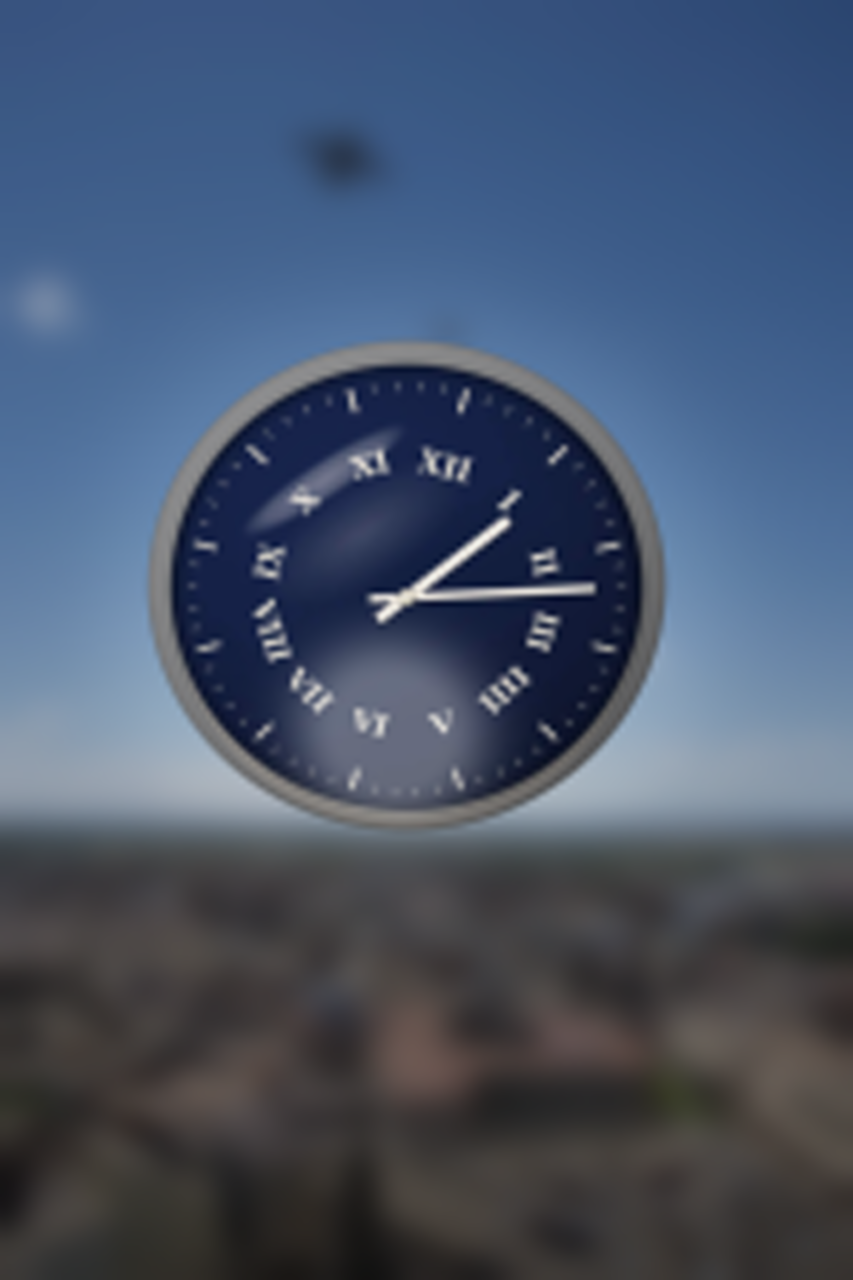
1:12
